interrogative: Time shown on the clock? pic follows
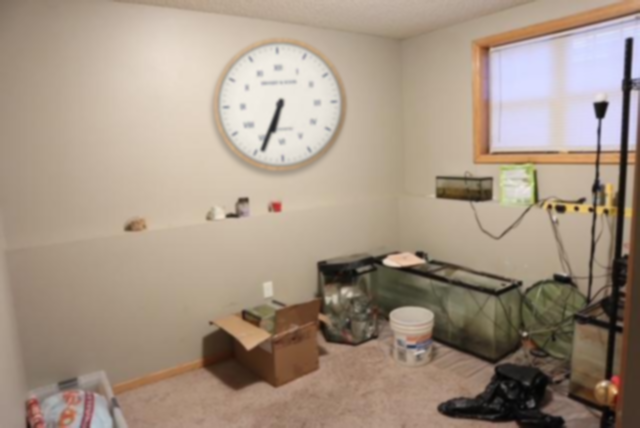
6:34
